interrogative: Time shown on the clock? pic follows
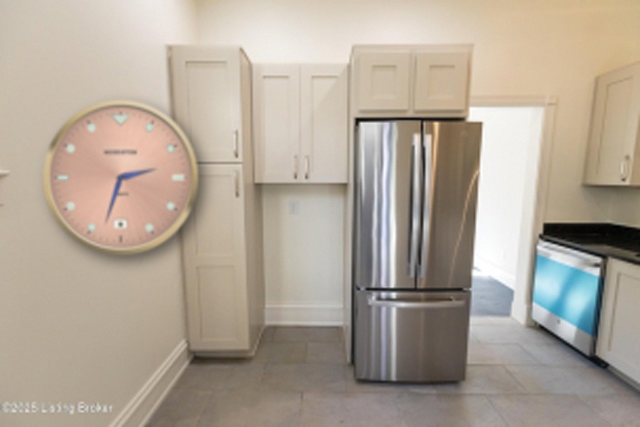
2:33
